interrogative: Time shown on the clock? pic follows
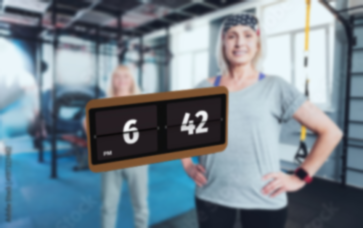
6:42
